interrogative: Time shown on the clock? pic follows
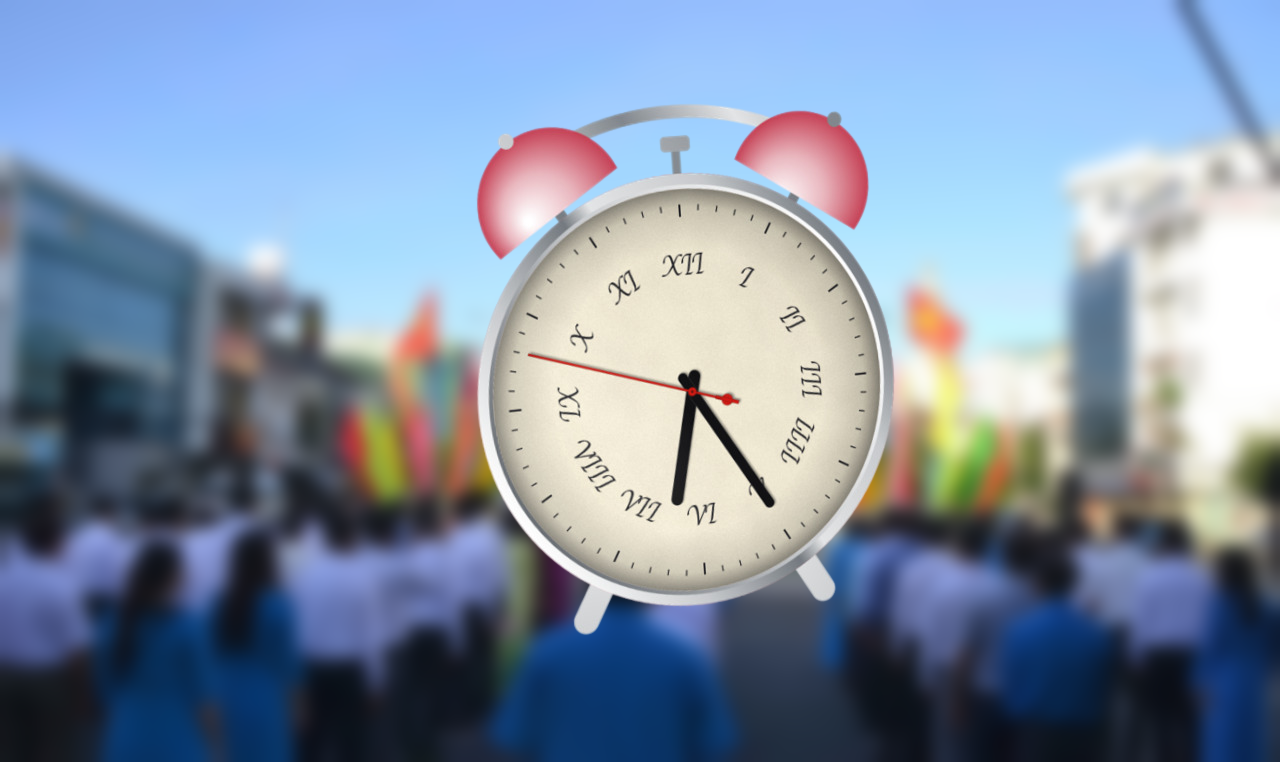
6:24:48
